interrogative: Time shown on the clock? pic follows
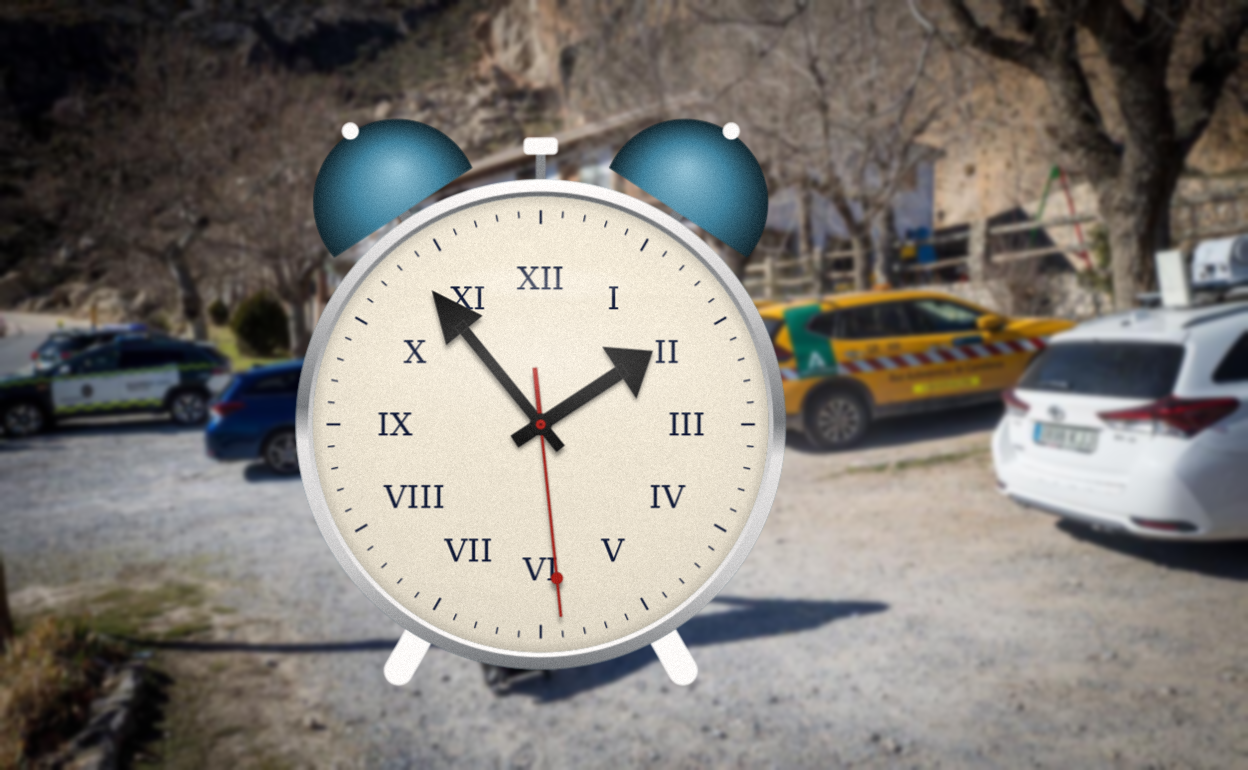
1:53:29
